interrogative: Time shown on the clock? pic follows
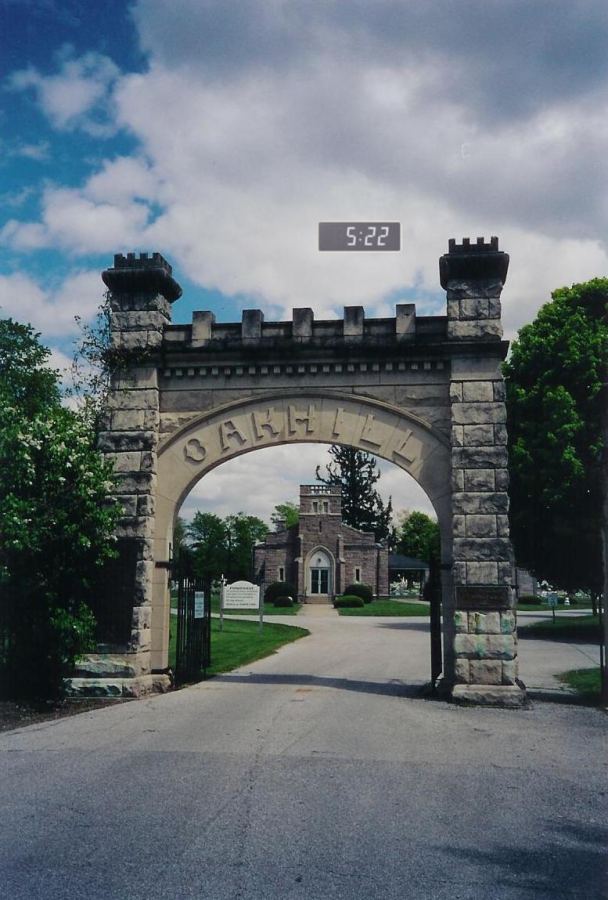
5:22
